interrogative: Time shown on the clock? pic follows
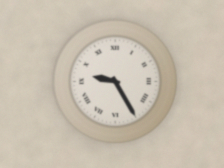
9:25
